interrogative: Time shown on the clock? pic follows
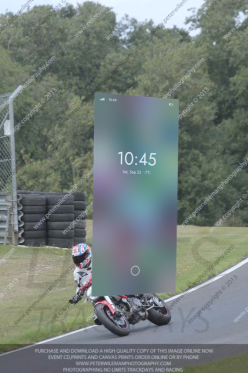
10:45
